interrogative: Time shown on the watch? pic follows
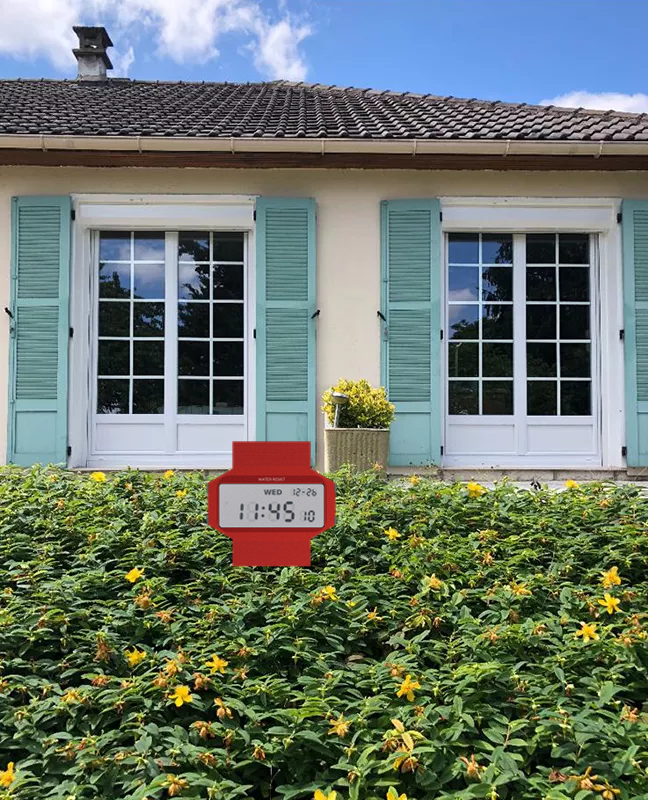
11:45:10
